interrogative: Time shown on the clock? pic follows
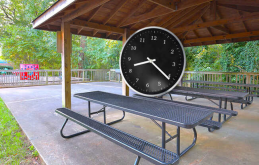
8:21
